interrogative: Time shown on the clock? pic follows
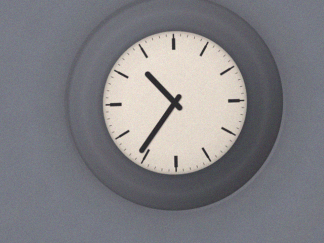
10:36
